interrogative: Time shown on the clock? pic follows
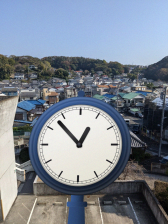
12:53
